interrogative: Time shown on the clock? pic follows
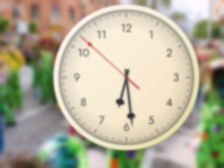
6:28:52
